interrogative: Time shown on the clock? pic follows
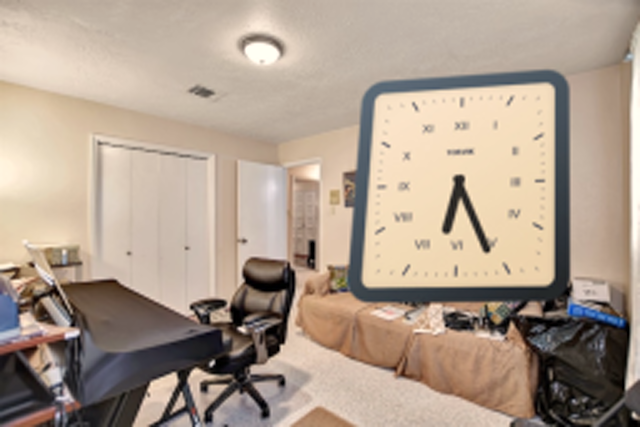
6:26
